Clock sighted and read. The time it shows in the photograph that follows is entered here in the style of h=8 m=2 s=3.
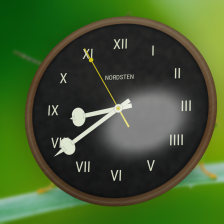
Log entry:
h=8 m=38 s=55
